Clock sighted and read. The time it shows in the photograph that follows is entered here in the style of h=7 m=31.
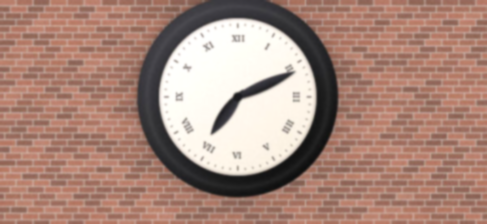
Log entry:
h=7 m=11
